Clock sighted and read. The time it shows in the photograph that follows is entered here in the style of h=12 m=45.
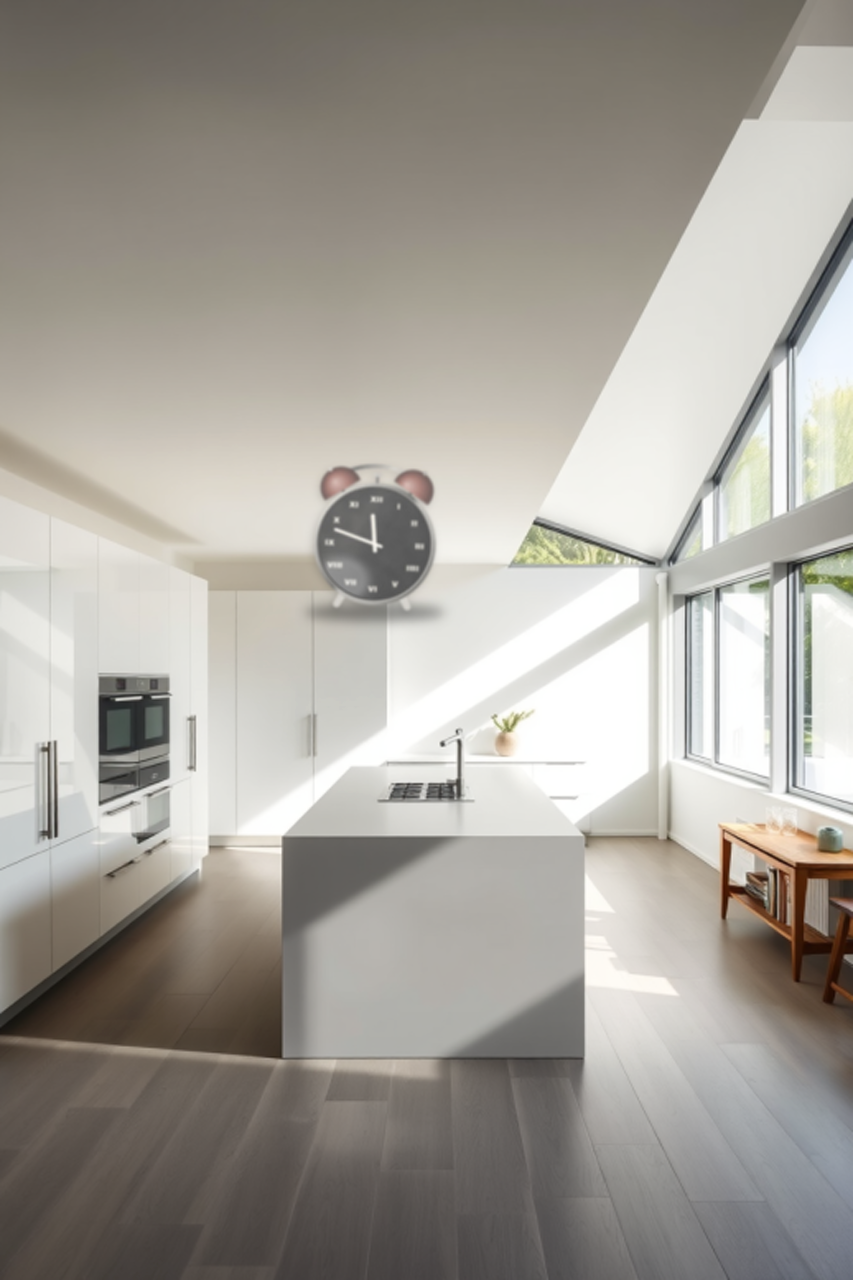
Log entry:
h=11 m=48
